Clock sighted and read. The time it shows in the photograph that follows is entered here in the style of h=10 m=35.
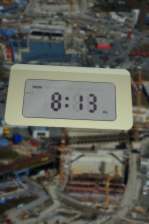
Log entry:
h=8 m=13
